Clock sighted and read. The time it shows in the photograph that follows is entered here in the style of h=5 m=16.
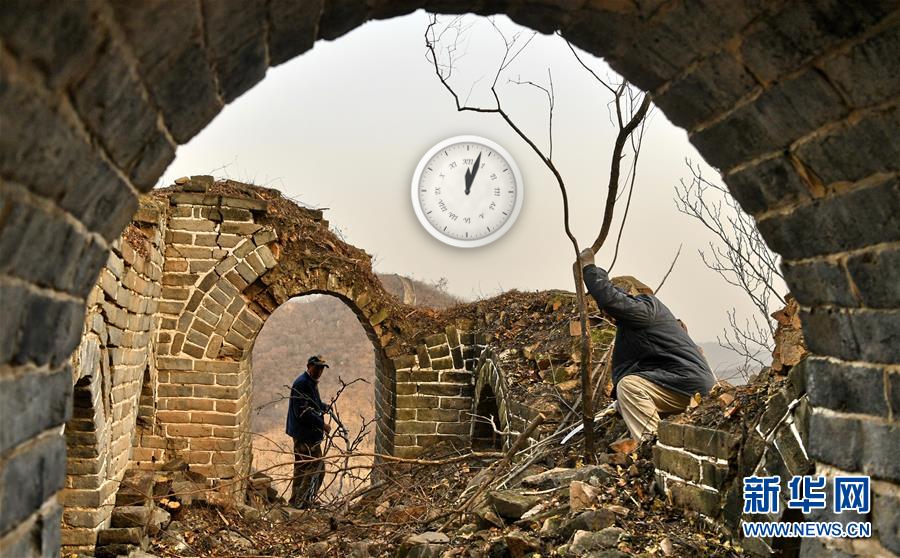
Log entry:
h=12 m=3
